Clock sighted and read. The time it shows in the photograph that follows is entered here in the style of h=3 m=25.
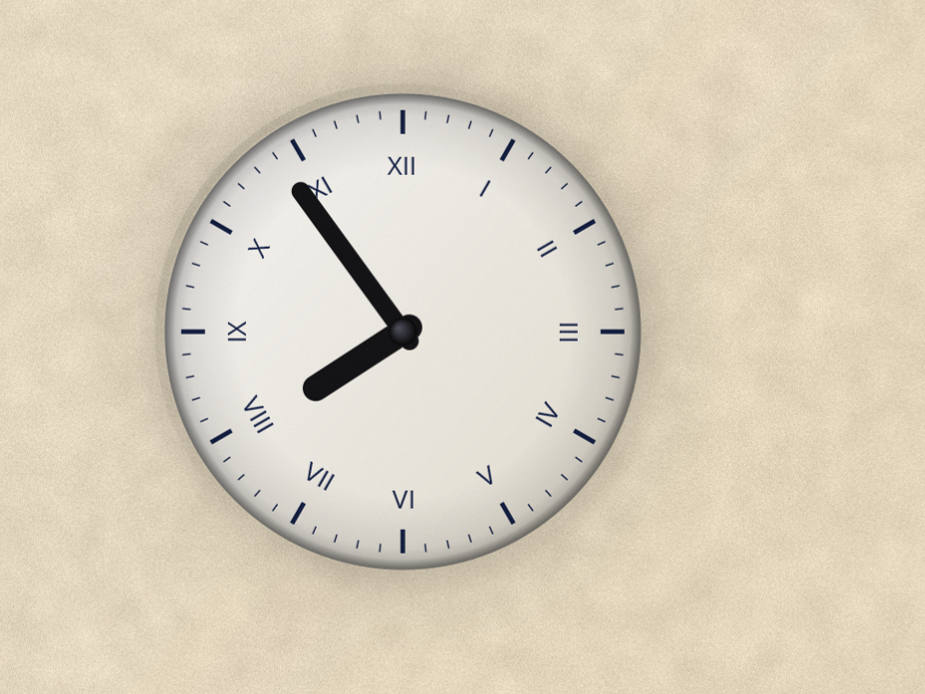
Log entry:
h=7 m=54
